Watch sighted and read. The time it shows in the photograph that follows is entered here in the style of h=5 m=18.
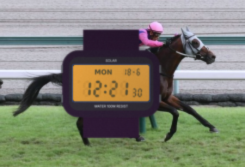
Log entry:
h=12 m=21
